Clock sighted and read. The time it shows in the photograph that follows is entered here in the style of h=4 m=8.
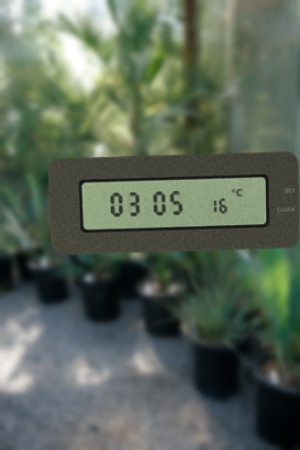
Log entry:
h=3 m=5
